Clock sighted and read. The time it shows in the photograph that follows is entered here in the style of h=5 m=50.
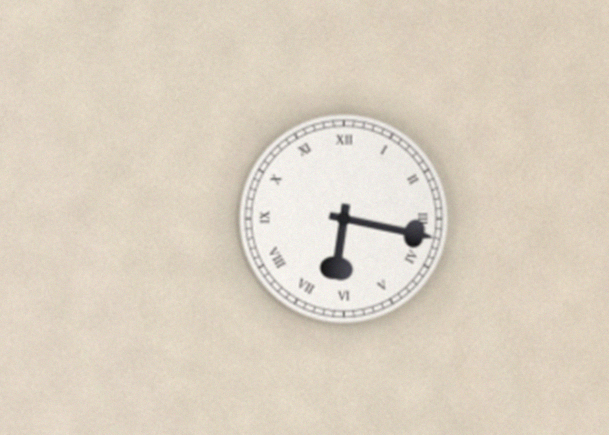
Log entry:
h=6 m=17
